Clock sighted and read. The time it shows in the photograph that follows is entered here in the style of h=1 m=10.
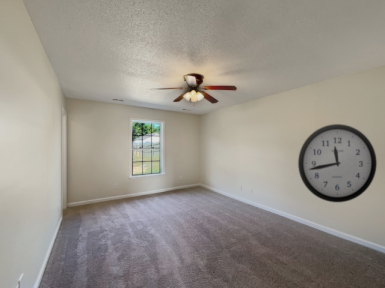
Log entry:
h=11 m=43
